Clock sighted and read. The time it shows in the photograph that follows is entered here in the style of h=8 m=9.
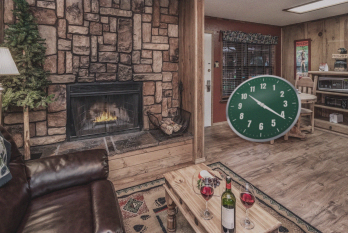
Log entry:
h=10 m=21
